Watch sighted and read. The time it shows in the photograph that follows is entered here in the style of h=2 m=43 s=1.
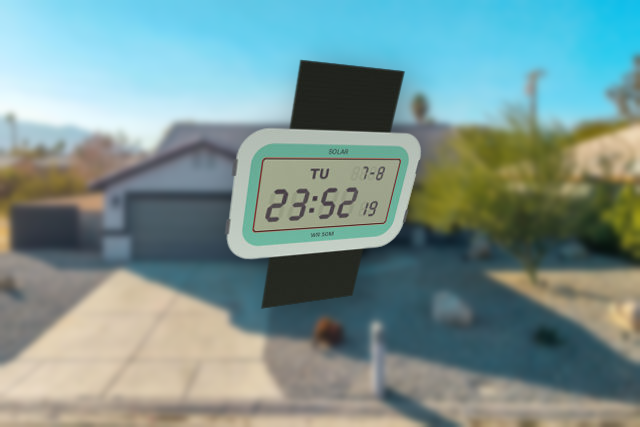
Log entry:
h=23 m=52 s=19
